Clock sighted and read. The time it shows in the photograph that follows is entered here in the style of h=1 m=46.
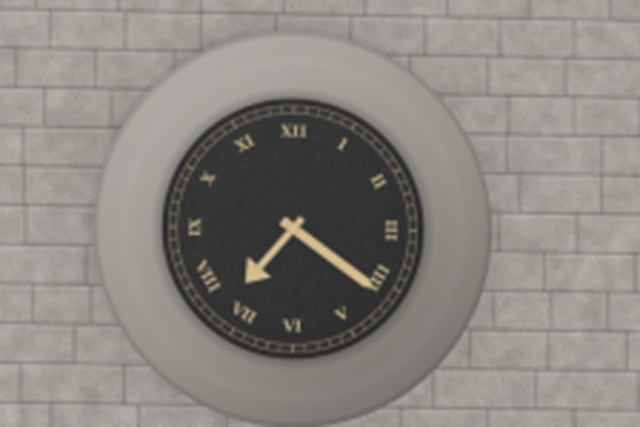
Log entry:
h=7 m=21
